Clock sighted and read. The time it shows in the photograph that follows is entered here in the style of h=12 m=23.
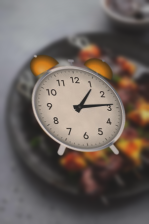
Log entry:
h=1 m=14
